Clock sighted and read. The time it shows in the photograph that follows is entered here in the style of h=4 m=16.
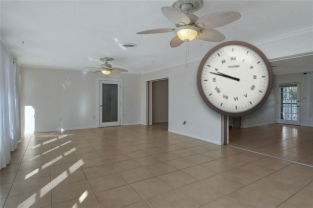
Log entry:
h=9 m=48
